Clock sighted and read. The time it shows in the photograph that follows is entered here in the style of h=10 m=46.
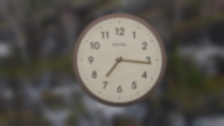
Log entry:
h=7 m=16
